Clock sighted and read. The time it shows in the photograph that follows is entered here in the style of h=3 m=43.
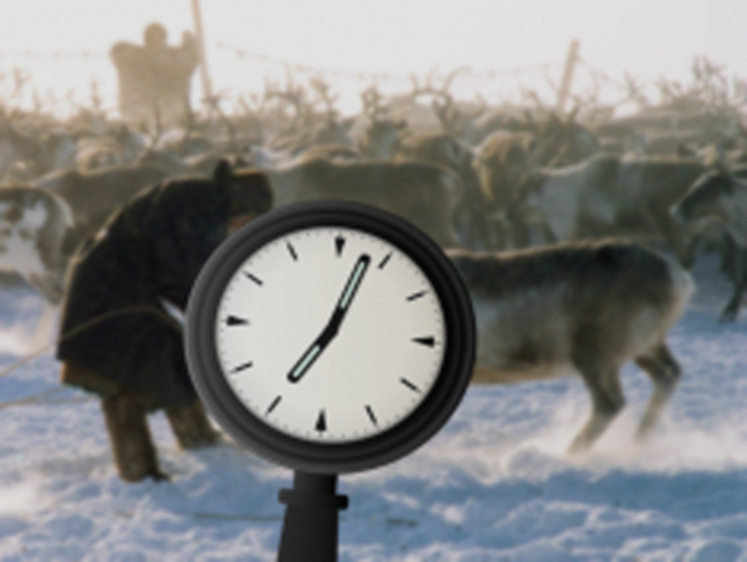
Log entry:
h=7 m=3
